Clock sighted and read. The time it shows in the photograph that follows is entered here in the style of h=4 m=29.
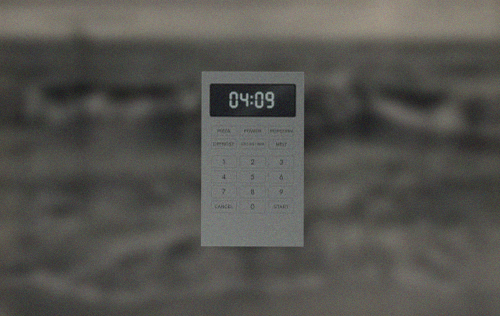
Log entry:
h=4 m=9
